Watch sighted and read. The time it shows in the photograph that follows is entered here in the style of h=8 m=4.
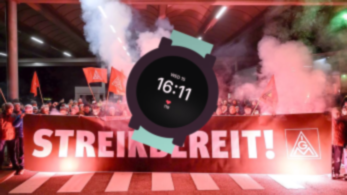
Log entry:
h=16 m=11
